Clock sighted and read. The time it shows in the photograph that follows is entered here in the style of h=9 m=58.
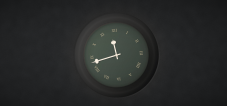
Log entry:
h=11 m=43
